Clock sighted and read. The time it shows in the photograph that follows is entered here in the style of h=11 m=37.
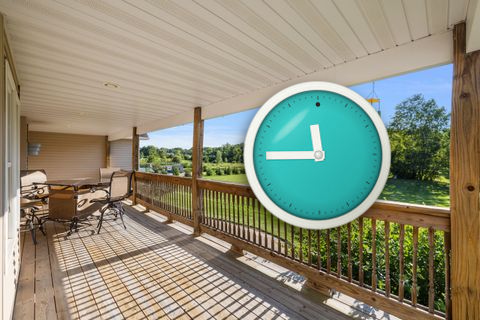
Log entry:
h=11 m=45
